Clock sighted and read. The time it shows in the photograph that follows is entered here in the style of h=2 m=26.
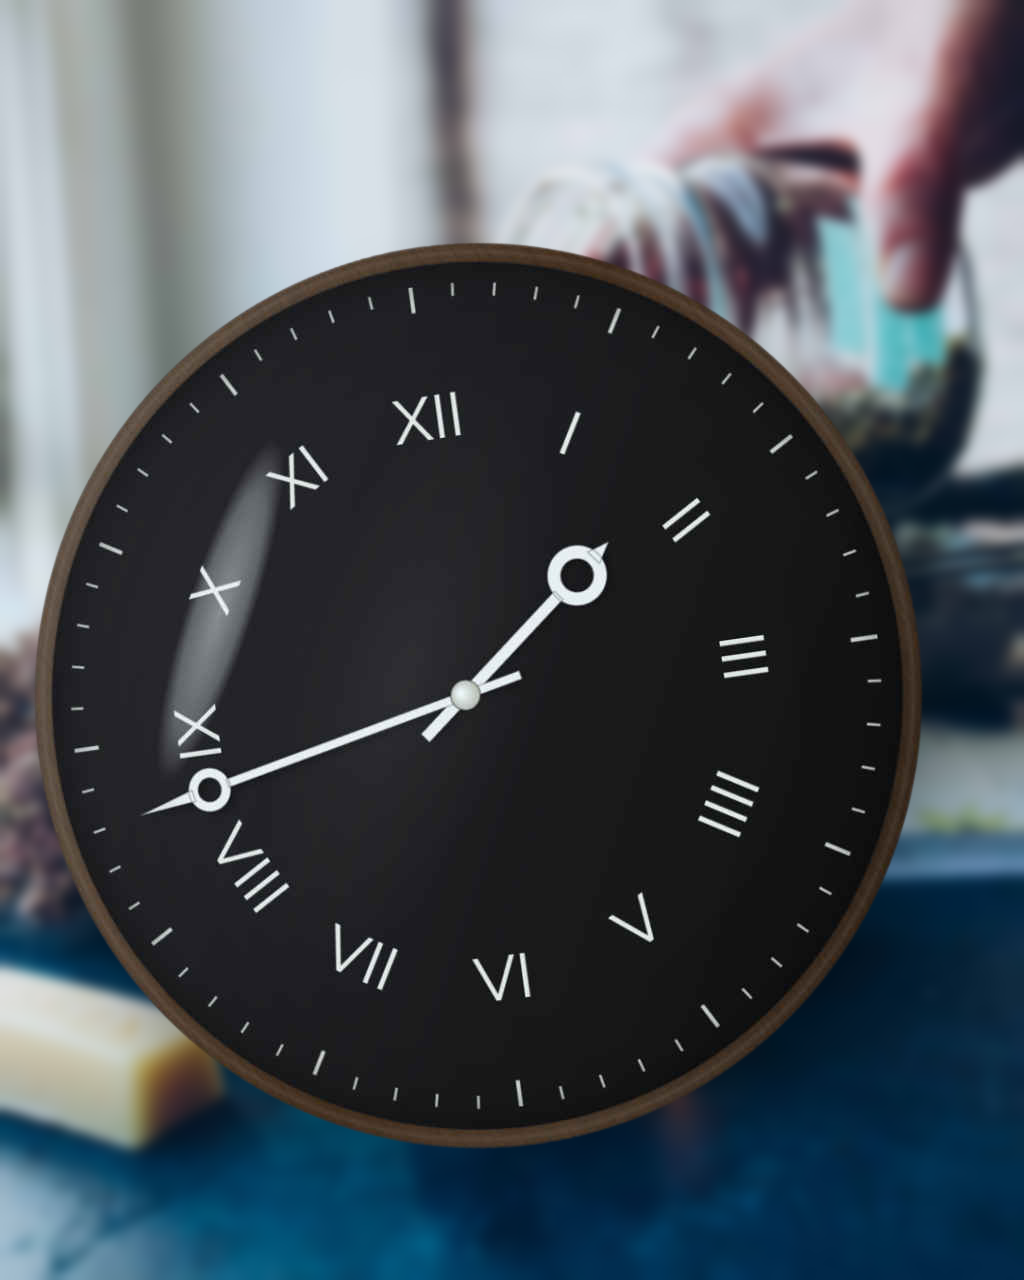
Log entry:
h=1 m=43
